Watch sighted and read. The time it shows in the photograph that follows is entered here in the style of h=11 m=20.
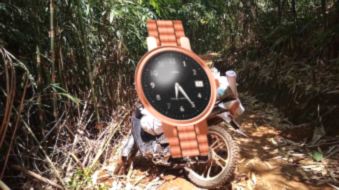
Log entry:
h=6 m=25
